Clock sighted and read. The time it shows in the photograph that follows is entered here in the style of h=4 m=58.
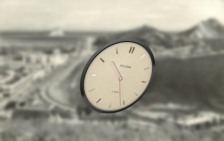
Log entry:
h=10 m=26
